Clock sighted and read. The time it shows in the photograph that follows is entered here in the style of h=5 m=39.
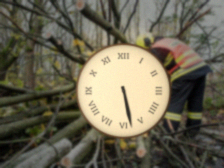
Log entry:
h=5 m=28
